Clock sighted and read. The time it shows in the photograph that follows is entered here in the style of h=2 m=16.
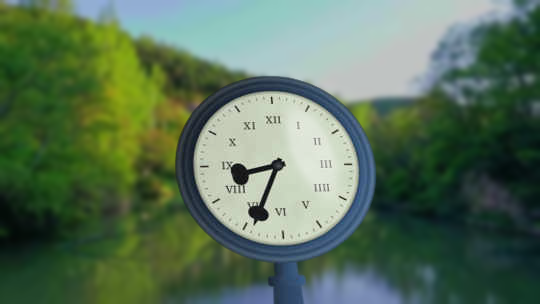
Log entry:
h=8 m=34
